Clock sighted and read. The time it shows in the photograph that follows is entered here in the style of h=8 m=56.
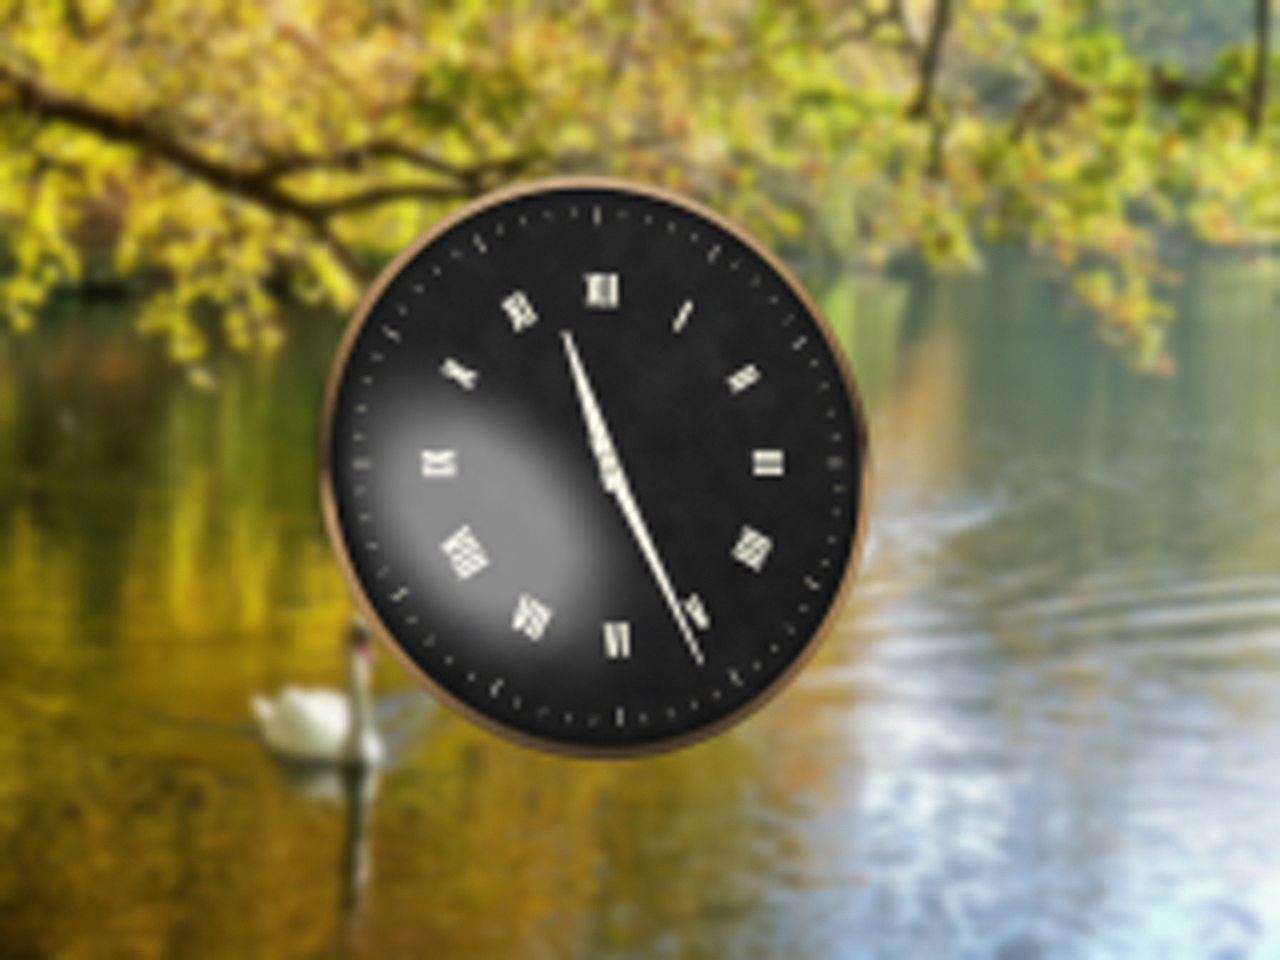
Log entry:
h=11 m=26
